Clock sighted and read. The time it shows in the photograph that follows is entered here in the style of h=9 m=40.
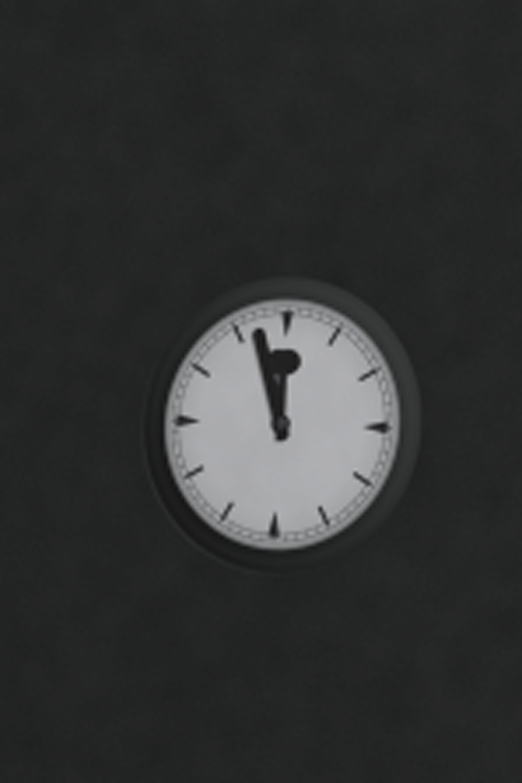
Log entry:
h=11 m=57
